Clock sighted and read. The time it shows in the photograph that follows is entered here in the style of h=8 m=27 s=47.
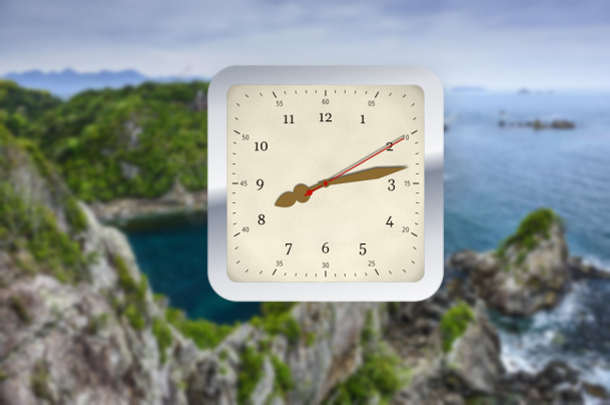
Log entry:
h=8 m=13 s=10
